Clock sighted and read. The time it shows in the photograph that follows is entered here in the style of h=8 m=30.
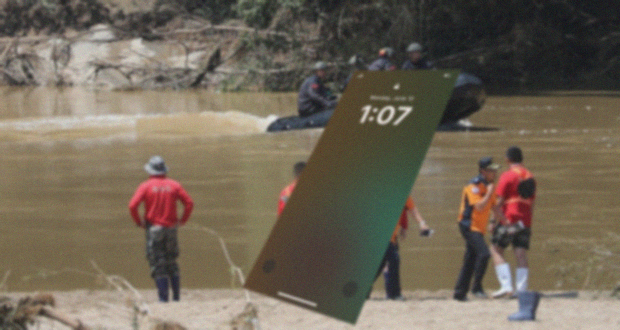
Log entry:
h=1 m=7
